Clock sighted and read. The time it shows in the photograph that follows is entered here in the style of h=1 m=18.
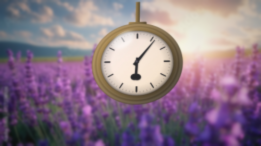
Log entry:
h=6 m=6
